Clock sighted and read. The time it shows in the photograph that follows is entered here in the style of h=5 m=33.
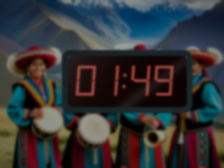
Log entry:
h=1 m=49
